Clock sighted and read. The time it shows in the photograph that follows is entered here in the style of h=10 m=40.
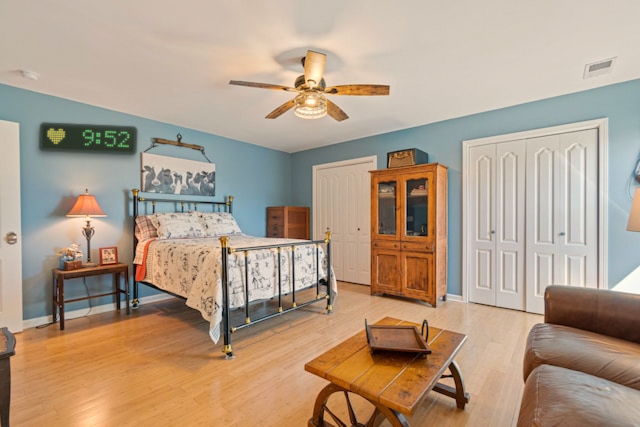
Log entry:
h=9 m=52
